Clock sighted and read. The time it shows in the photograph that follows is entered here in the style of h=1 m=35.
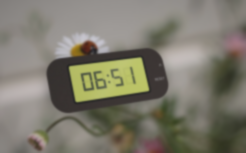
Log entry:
h=6 m=51
